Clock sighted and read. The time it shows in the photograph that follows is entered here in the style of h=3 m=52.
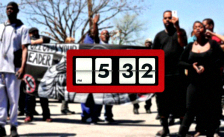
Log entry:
h=5 m=32
